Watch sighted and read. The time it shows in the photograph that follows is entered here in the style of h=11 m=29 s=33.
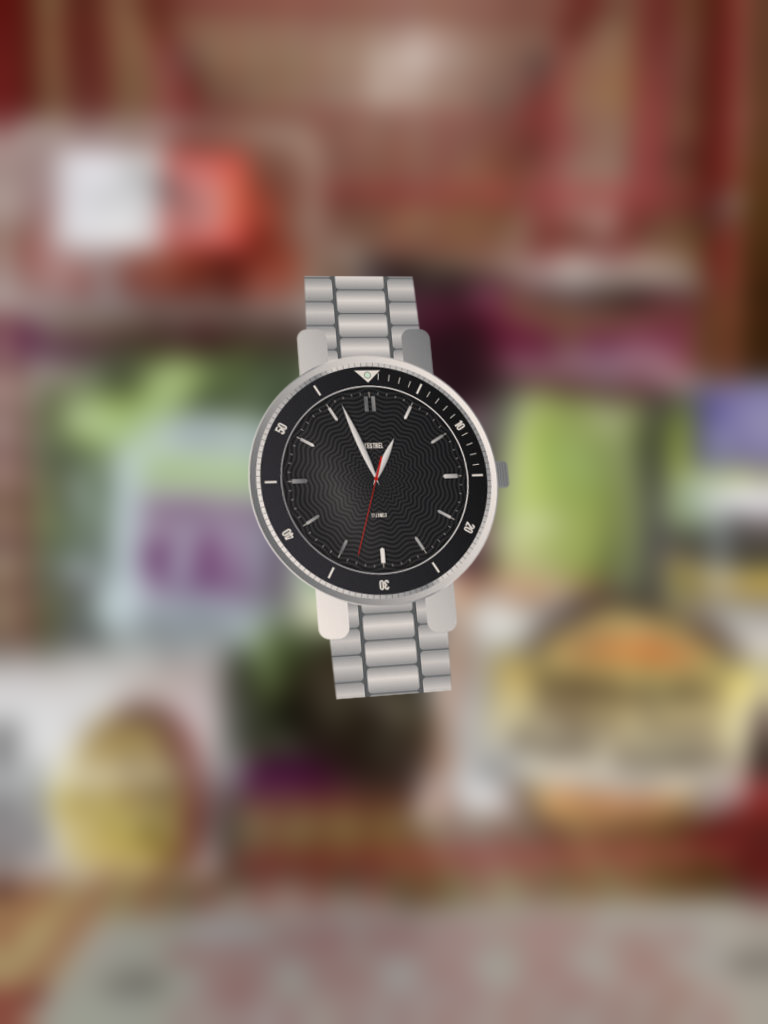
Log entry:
h=12 m=56 s=33
